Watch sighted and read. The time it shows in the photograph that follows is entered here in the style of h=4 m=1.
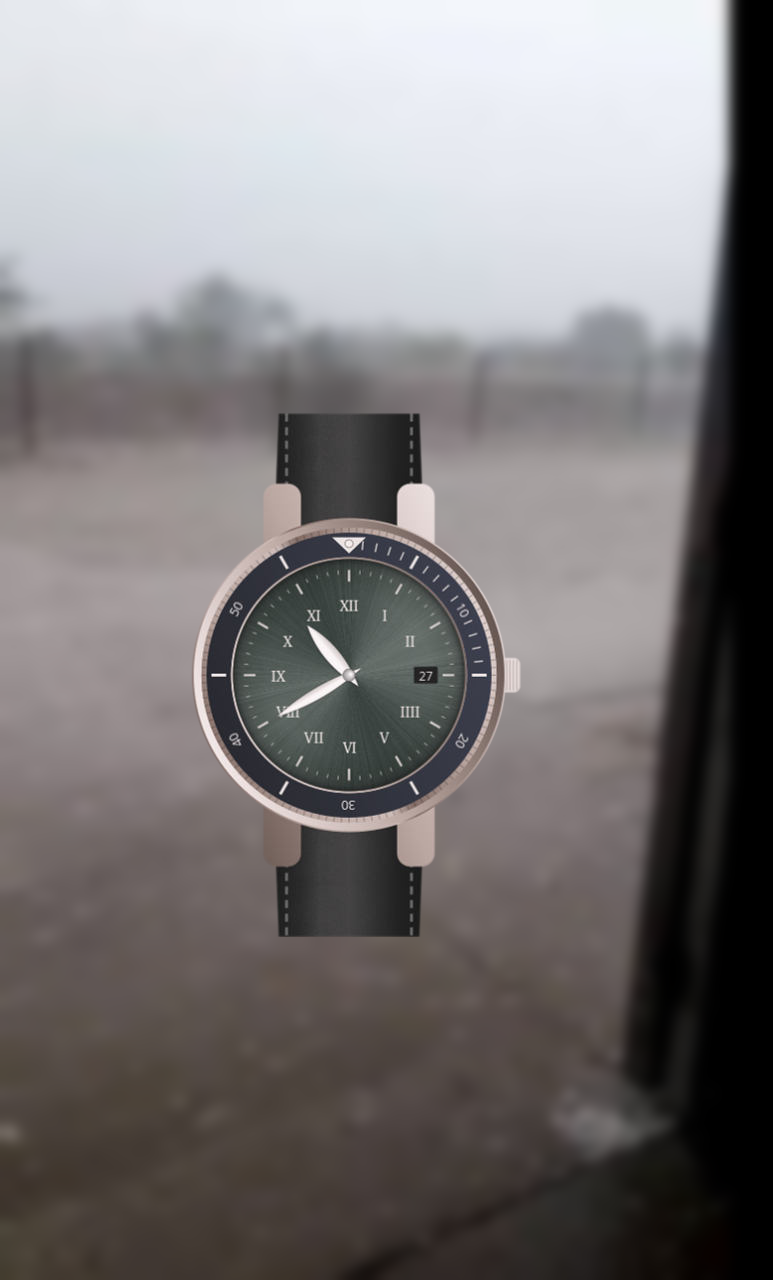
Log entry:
h=10 m=40
